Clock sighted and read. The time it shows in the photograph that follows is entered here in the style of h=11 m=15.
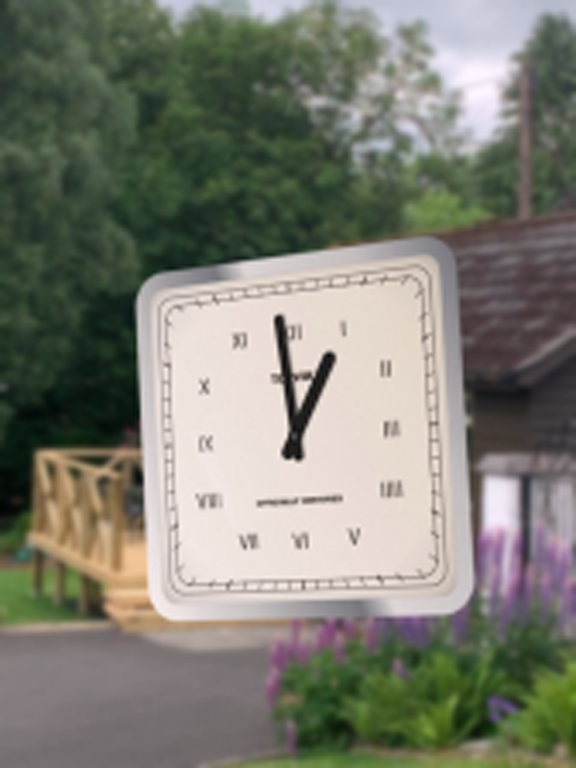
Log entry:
h=12 m=59
